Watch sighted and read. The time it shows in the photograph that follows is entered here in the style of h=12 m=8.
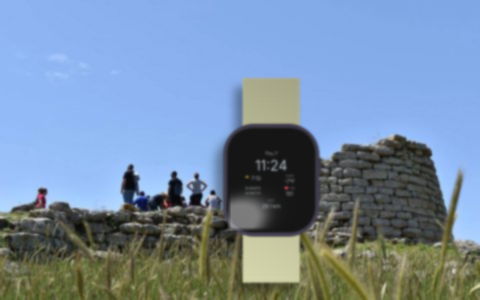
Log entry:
h=11 m=24
